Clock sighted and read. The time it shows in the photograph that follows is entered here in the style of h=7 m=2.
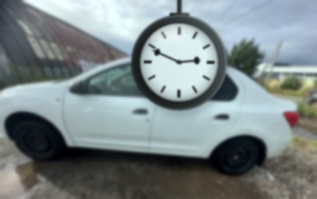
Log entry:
h=2 m=49
